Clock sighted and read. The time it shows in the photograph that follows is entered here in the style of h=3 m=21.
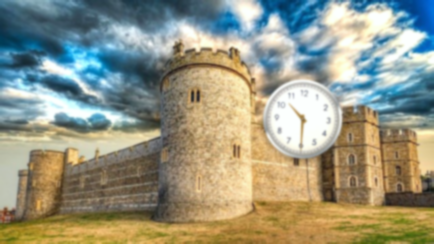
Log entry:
h=10 m=30
